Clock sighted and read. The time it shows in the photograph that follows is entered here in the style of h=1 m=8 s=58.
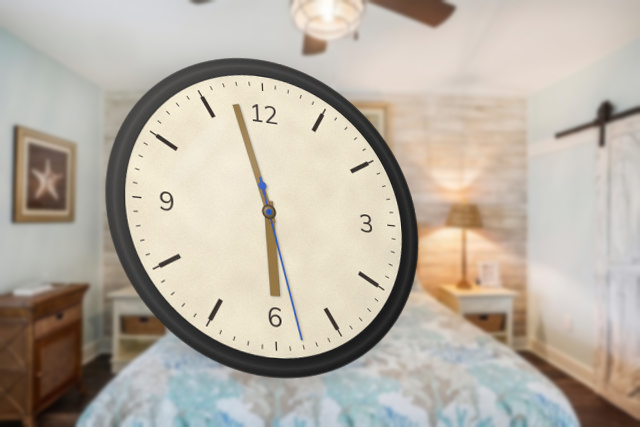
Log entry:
h=5 m=57 s=28
